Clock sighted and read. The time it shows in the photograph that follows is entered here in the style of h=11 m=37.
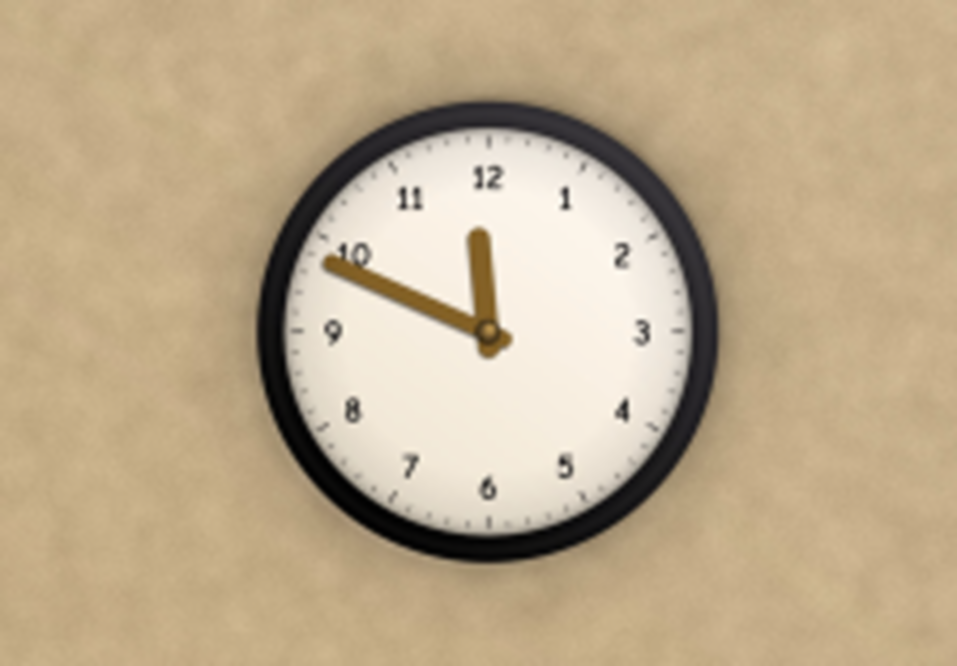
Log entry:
h=11 m=49
